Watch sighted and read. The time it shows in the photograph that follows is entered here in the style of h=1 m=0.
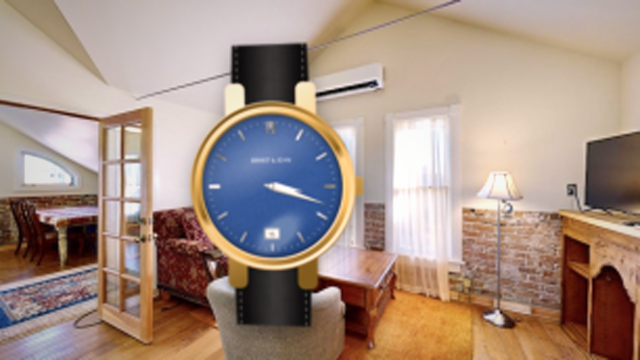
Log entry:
h=3 m=18
